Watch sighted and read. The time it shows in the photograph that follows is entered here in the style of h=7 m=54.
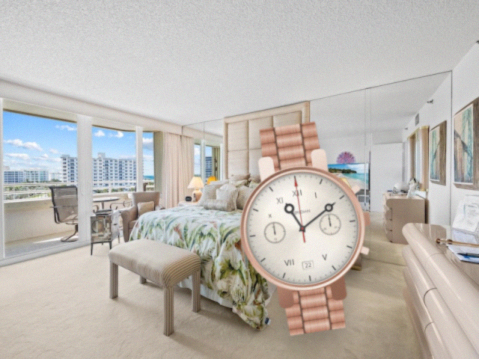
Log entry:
h=11 m=10
